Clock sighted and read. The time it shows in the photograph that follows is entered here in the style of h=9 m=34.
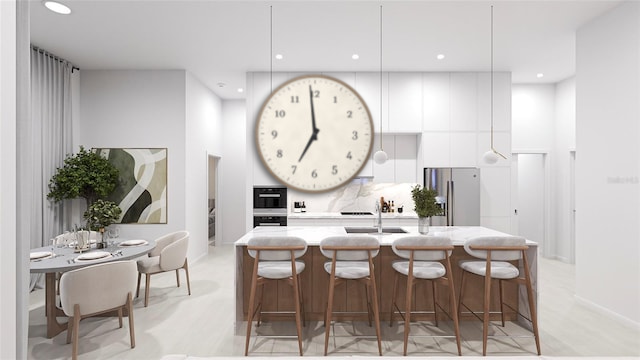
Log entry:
h=6 m=59
